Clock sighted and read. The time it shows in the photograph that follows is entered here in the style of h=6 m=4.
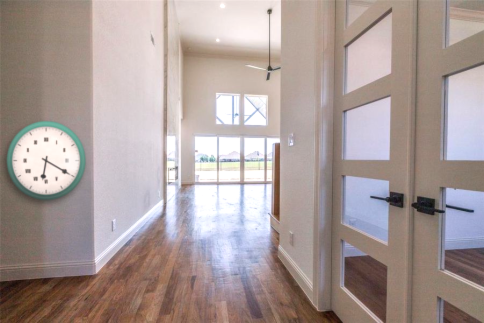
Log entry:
h=6 m=20
